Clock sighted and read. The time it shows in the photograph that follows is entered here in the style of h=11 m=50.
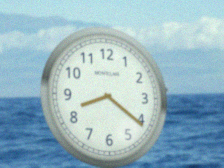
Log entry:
h=8 m=21
